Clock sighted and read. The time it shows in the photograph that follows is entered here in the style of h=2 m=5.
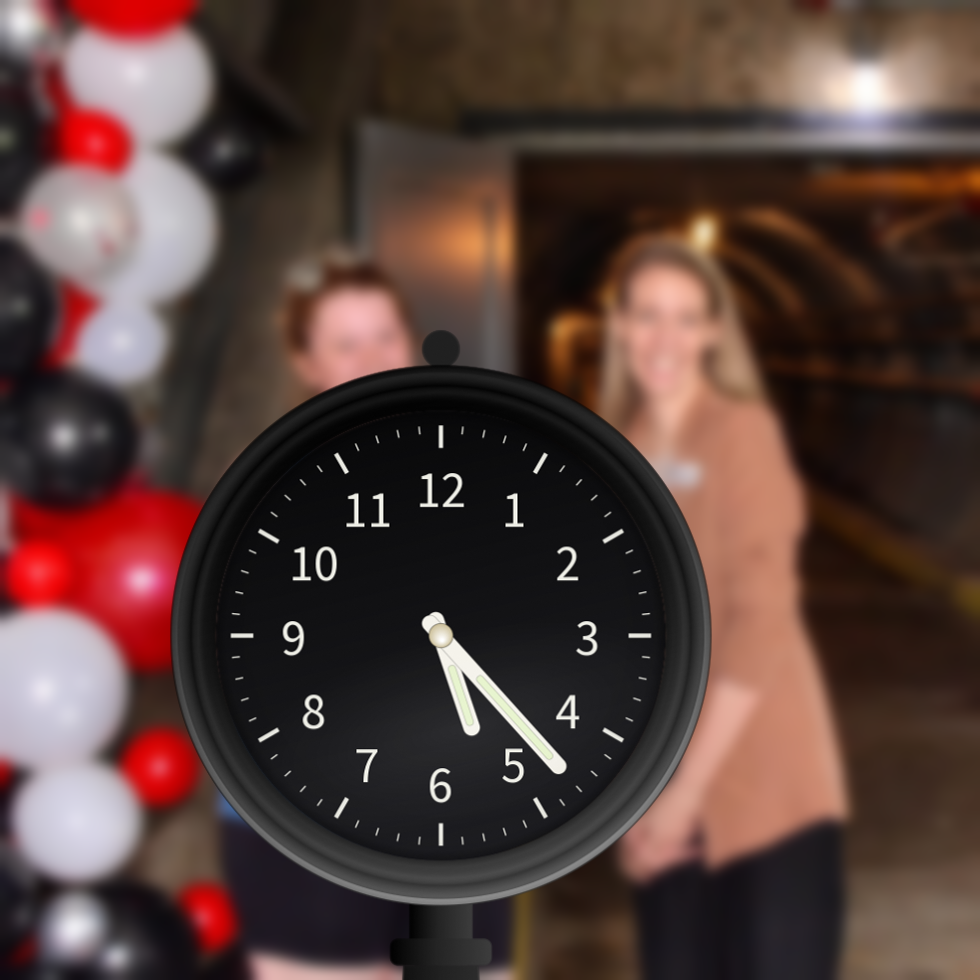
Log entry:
h=5 m=23
